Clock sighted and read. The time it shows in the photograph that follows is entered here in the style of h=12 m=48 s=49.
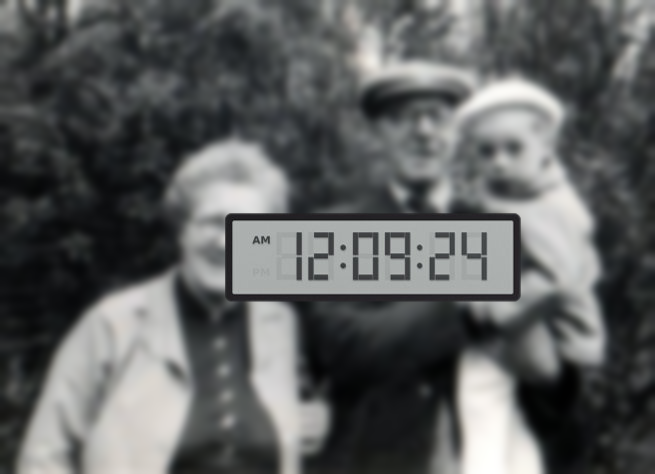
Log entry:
h=12 m=9 s=24
